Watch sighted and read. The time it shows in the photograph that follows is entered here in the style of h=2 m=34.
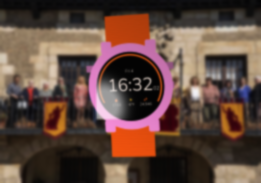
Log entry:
h=16 m=32
